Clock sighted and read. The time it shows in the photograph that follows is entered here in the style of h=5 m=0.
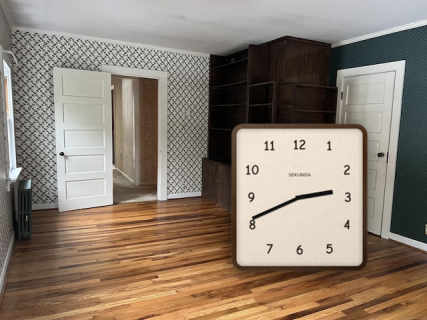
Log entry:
h=2 m=41
